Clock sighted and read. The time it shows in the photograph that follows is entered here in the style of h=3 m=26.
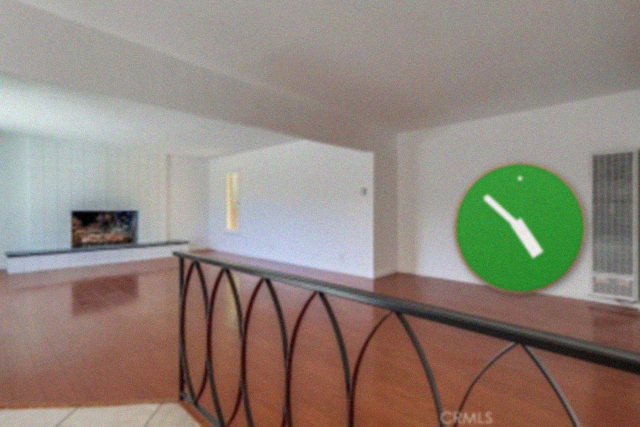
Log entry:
h=4 m=52
